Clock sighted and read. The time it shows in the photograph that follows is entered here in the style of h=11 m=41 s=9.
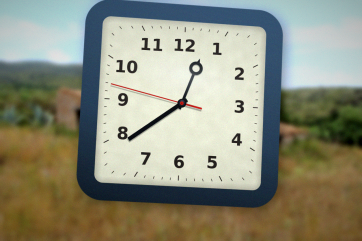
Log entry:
h=12 m=38 s=47
